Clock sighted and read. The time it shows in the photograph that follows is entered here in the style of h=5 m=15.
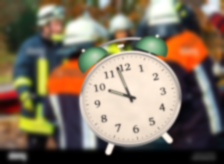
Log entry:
h=9 m=58
